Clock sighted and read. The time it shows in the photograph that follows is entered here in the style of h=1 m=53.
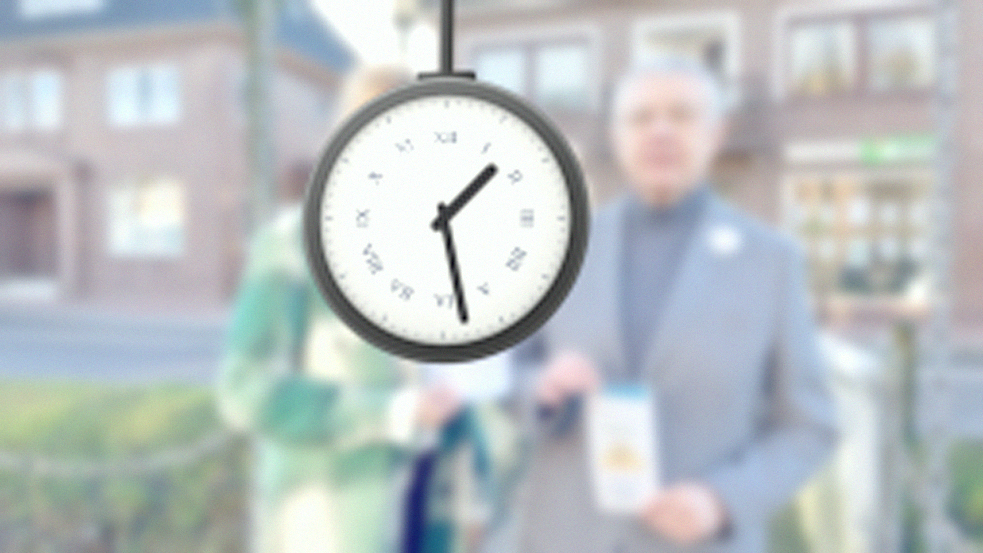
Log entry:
h=1 m=28
